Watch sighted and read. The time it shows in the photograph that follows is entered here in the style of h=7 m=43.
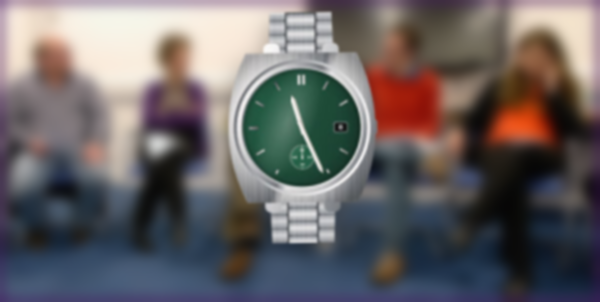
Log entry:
h=11 m=26
